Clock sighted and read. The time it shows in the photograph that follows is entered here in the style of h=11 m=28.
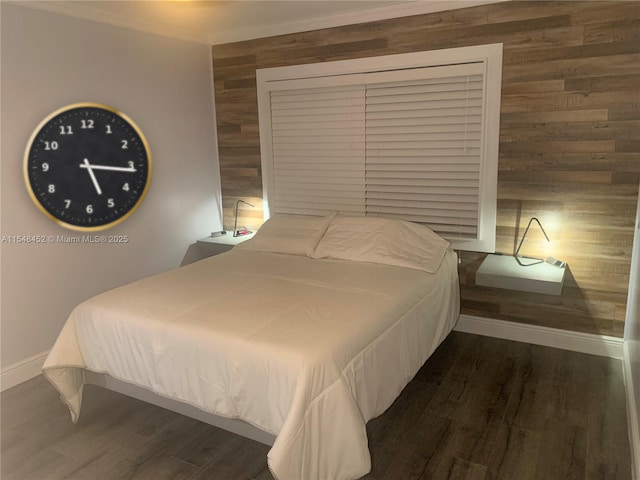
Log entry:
h=5 m=16
